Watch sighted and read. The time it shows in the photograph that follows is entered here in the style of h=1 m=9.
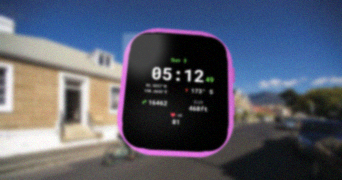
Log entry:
h=5 m=12
